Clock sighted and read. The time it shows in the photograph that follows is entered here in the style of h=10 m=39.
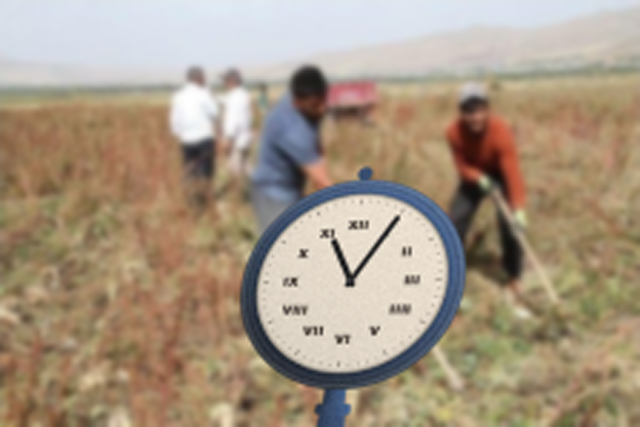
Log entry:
h=11 m=5
